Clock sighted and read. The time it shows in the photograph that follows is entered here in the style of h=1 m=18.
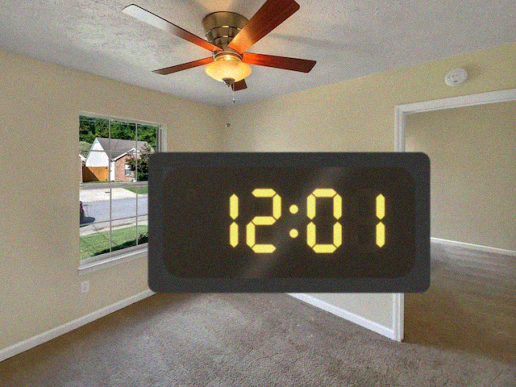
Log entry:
h=12 m=1
